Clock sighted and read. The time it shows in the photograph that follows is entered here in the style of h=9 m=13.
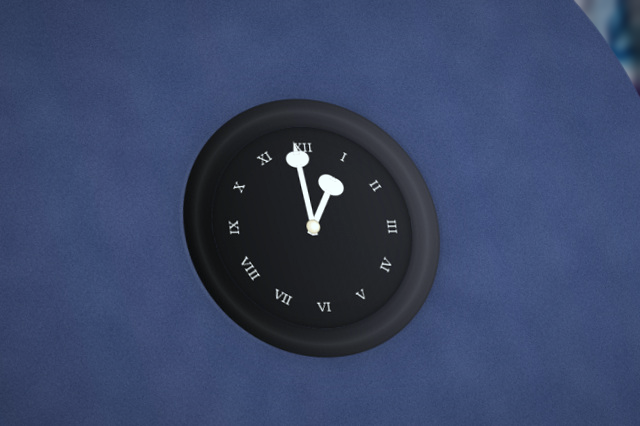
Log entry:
h=12 m=59
